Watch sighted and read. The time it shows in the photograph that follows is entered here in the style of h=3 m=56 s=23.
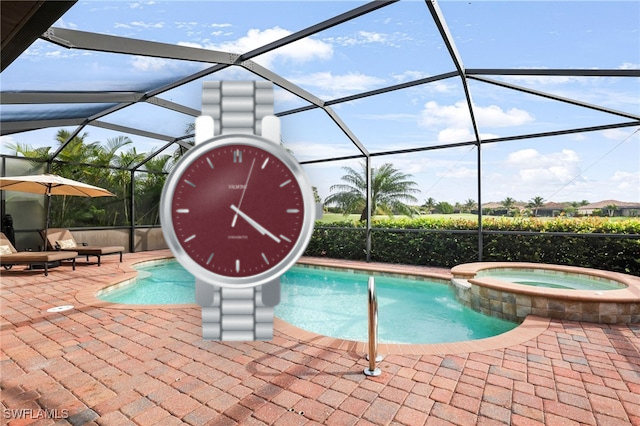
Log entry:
h=4 m=21 s=3
